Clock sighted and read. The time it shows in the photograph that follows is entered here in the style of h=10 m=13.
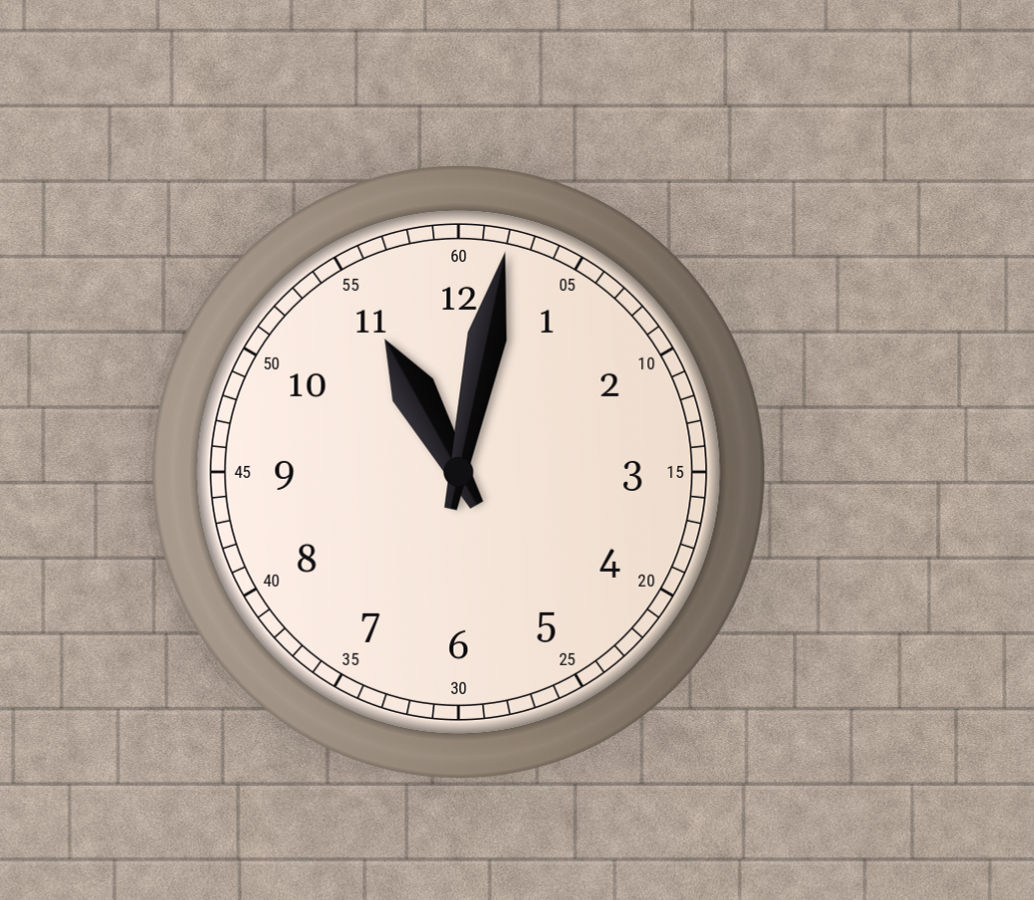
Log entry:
h=11 m=2
